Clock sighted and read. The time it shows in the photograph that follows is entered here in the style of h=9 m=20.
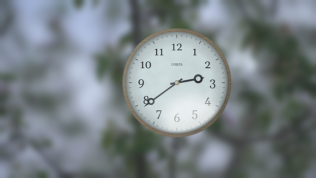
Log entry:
h=2 m=39
